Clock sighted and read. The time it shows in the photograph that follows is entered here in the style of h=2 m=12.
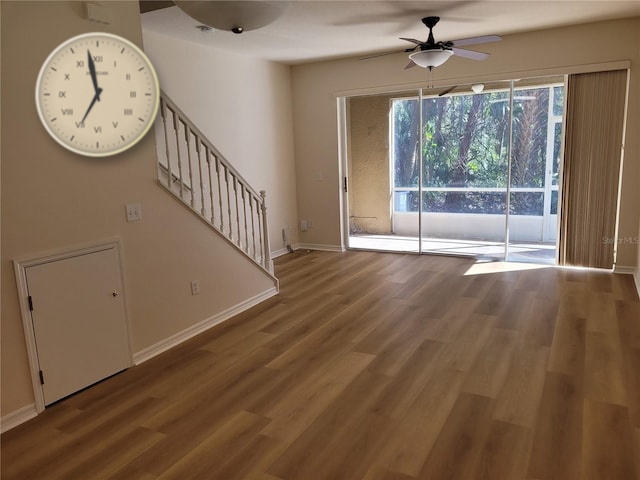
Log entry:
h=6 m=58
